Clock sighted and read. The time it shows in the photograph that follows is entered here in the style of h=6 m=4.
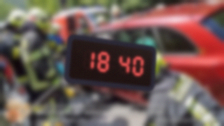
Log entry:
h=18 m=40
